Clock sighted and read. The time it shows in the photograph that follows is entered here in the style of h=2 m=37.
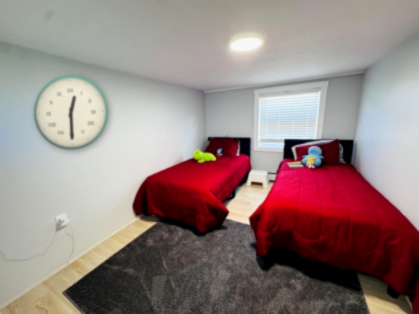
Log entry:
h=12 m=30
